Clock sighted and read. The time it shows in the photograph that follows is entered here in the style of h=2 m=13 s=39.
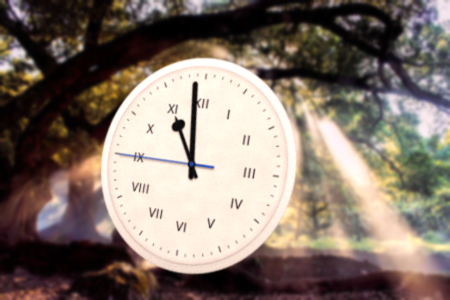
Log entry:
h=10 m=58 s=45
